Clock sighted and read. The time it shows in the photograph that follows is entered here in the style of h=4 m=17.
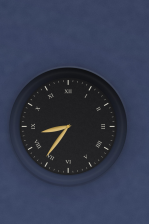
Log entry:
h=8 m=36
